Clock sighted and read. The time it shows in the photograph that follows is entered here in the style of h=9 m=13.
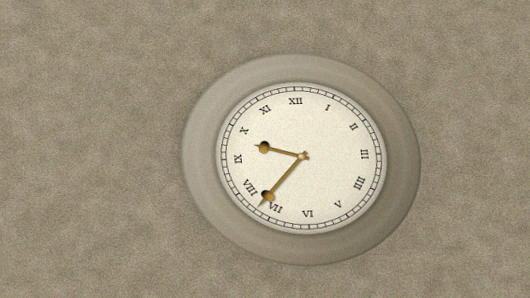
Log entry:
h=9 m=37
